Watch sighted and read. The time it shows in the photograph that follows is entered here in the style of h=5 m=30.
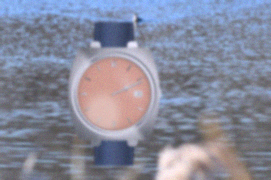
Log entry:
h=2 m=11
